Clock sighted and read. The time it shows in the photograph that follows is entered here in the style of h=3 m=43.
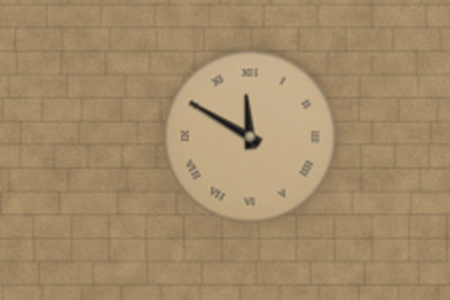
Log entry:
h=11 m=50
